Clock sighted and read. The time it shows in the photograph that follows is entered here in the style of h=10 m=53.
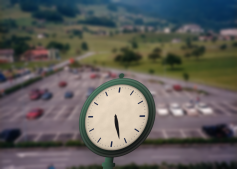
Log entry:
h=5 m=27
